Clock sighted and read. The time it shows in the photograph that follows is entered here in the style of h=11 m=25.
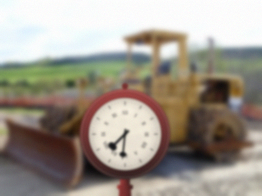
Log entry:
h=7 m=31
